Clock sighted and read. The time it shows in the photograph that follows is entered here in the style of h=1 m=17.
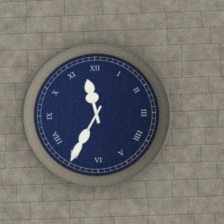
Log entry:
h=11 m=35
